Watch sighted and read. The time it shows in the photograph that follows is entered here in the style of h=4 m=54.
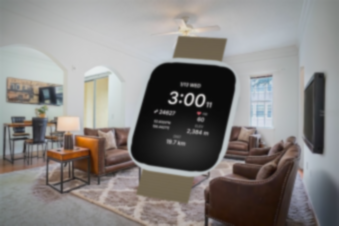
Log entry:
h=3 m=0
